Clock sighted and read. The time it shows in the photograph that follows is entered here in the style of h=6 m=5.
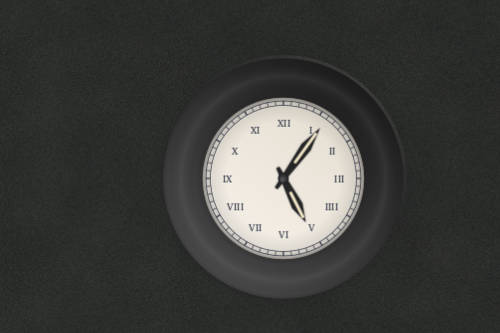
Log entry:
h=5 m=6
